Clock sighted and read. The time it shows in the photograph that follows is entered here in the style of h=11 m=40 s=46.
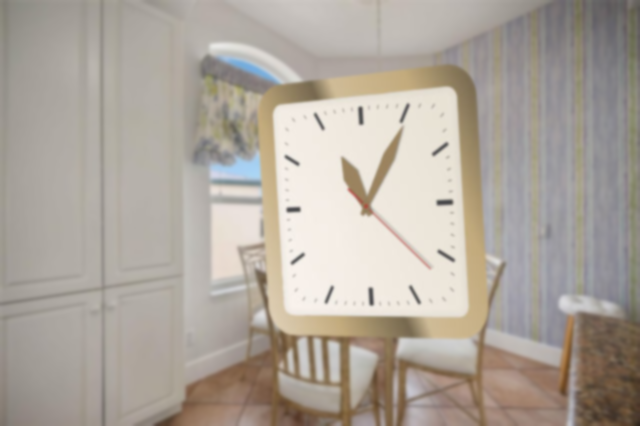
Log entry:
h=11 m=5 s=22
